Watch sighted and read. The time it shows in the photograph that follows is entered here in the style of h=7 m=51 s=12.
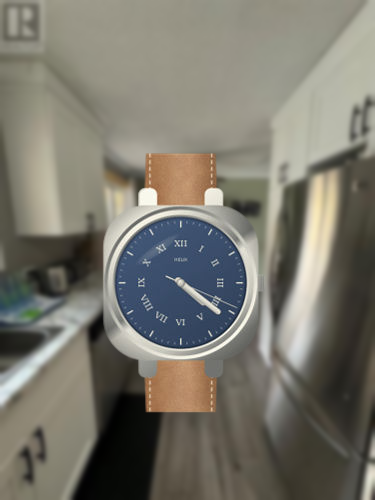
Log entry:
h=4 m=21 s=19
